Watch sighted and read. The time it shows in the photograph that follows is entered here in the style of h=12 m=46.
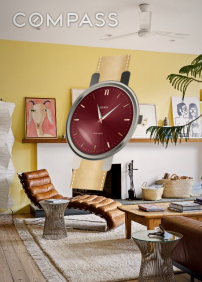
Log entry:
h=11 m=8
